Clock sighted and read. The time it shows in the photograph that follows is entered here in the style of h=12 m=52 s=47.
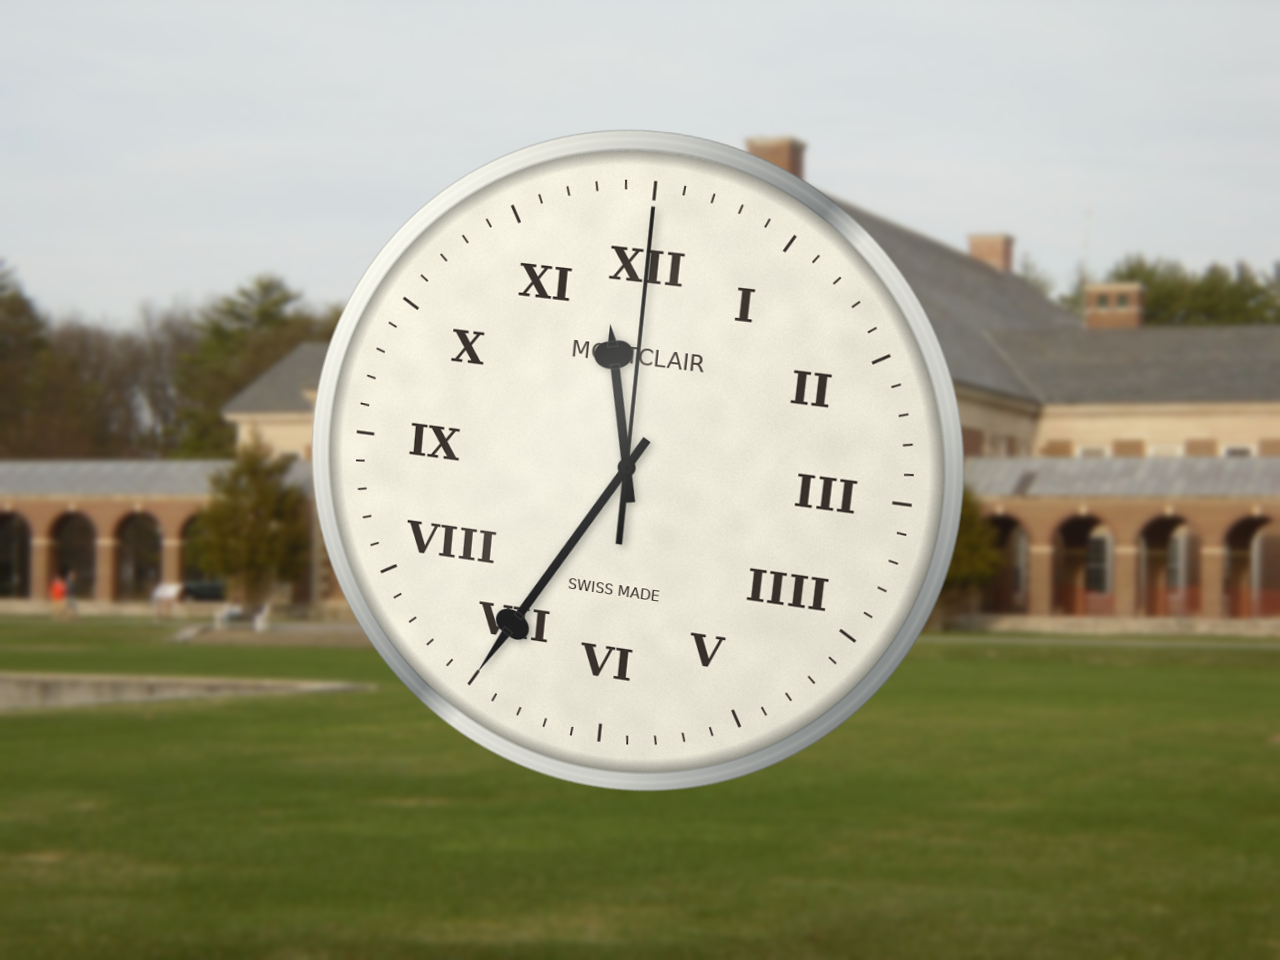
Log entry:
h=11 m=35 s=0
